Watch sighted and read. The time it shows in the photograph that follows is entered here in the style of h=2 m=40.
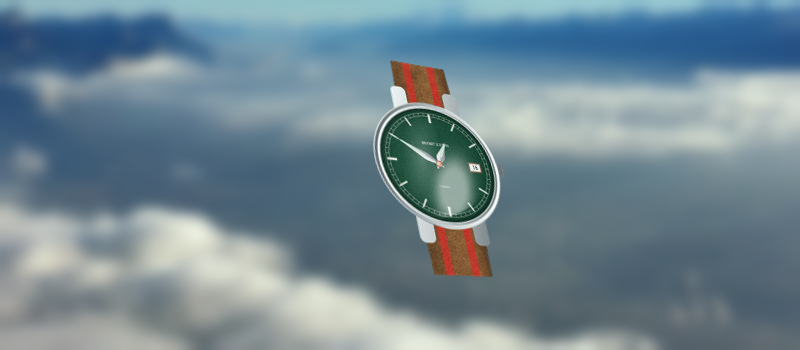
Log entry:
h=12 m=50
